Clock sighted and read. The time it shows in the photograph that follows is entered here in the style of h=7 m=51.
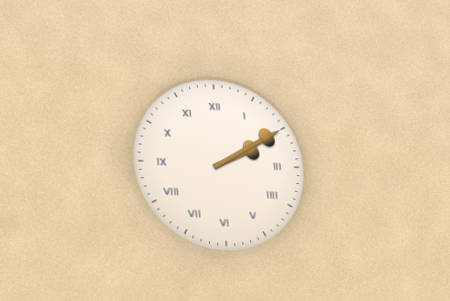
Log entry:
h=2 m=10
